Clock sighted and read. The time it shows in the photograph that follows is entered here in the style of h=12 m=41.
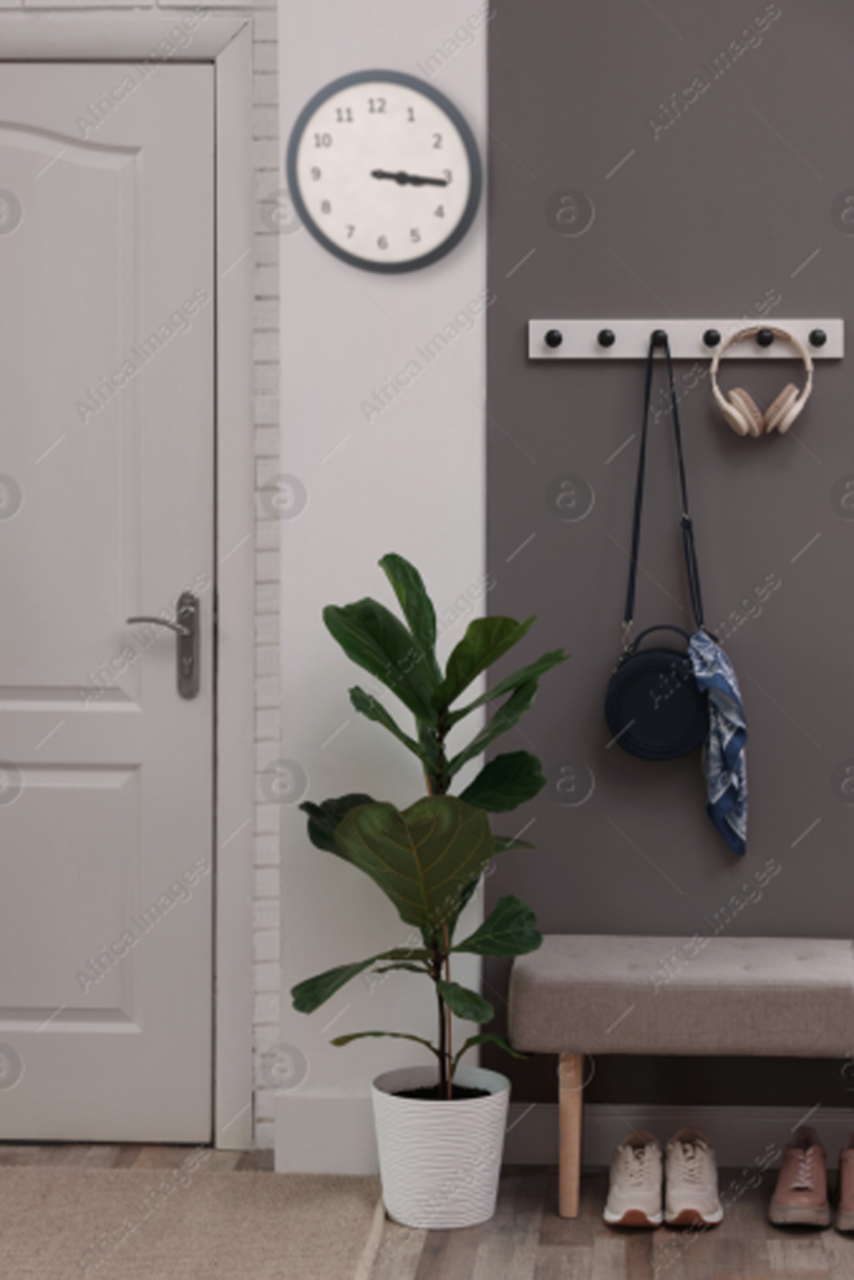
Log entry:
h=3 m=16
